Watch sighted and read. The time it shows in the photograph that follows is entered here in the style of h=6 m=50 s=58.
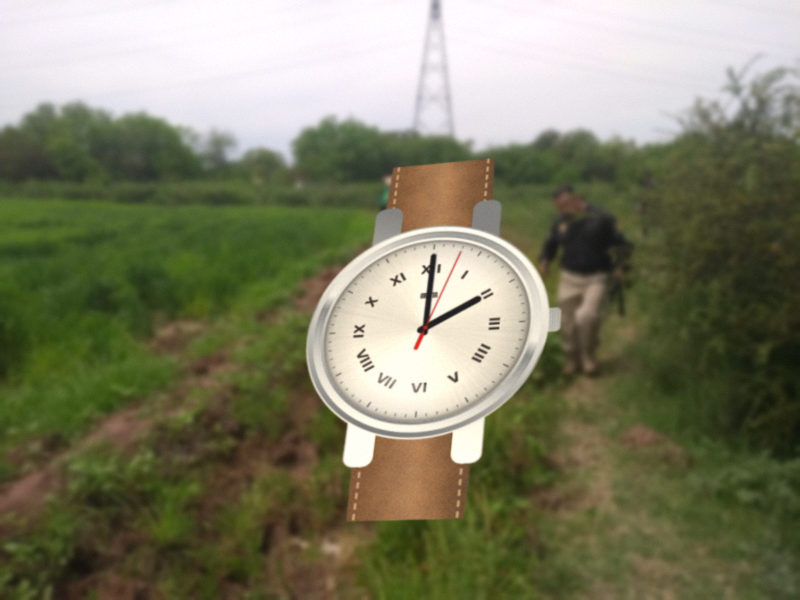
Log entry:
h=2 m=0 s=3
